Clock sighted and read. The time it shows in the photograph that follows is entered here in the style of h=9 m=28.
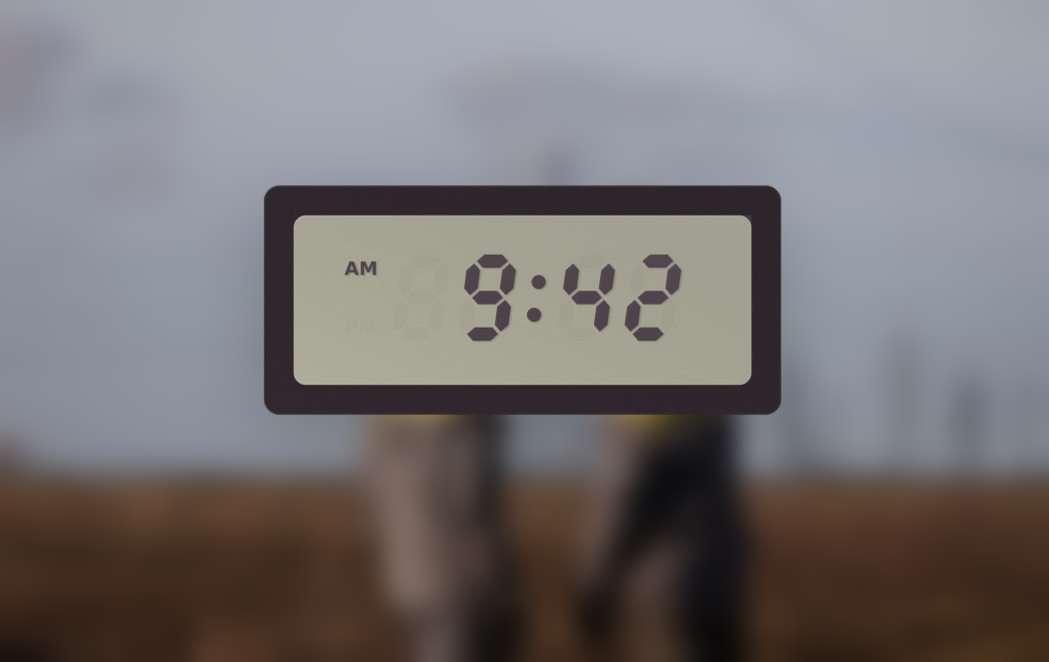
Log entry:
h=9 m=42
